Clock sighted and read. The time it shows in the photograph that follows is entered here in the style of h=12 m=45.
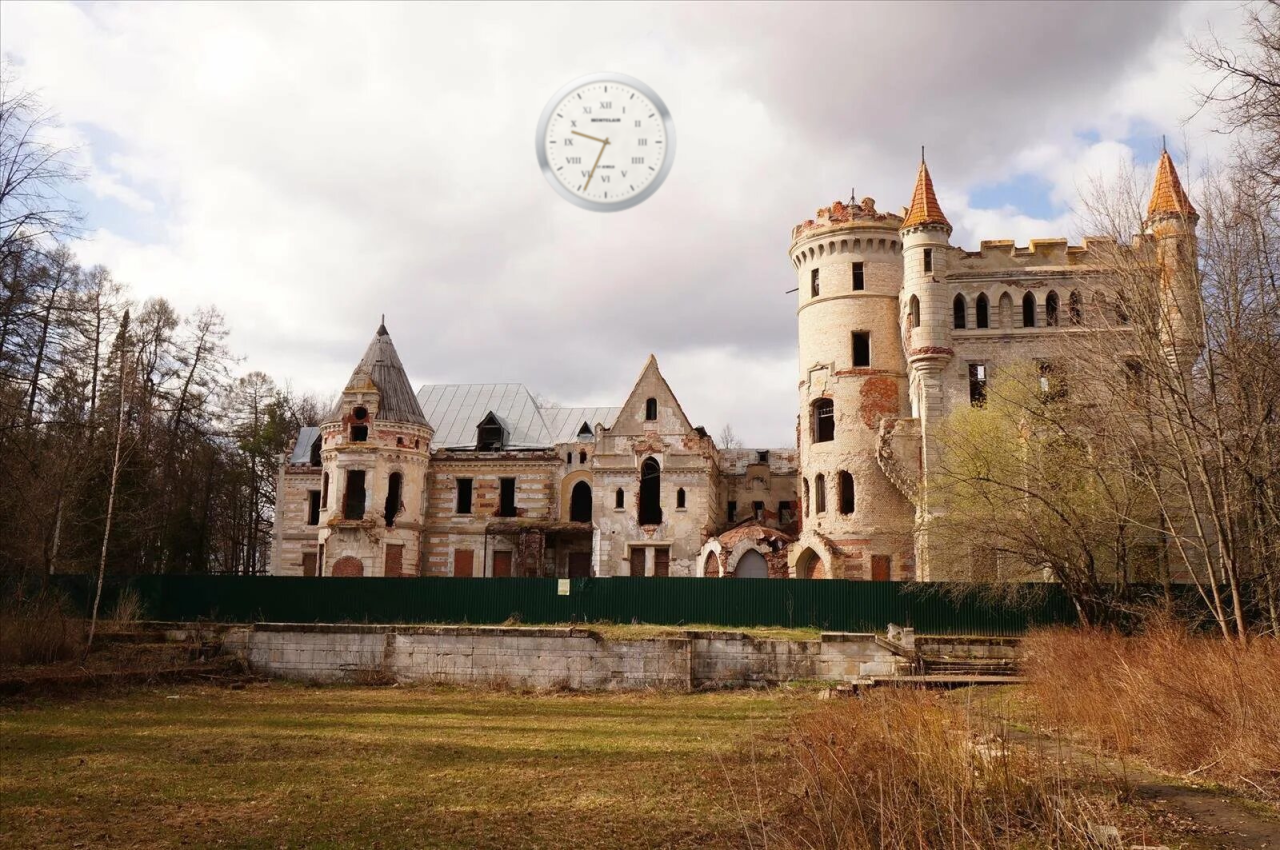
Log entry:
h=9 m=34
